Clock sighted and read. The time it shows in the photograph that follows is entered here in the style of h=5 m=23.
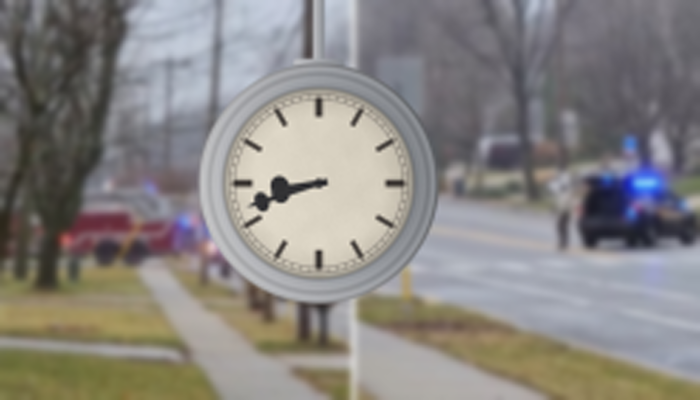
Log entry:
h=8 m=42
